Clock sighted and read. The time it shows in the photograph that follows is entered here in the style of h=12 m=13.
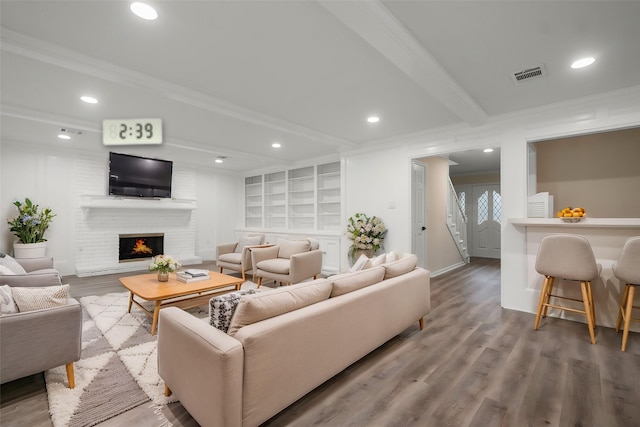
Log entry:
h=2 m=39
